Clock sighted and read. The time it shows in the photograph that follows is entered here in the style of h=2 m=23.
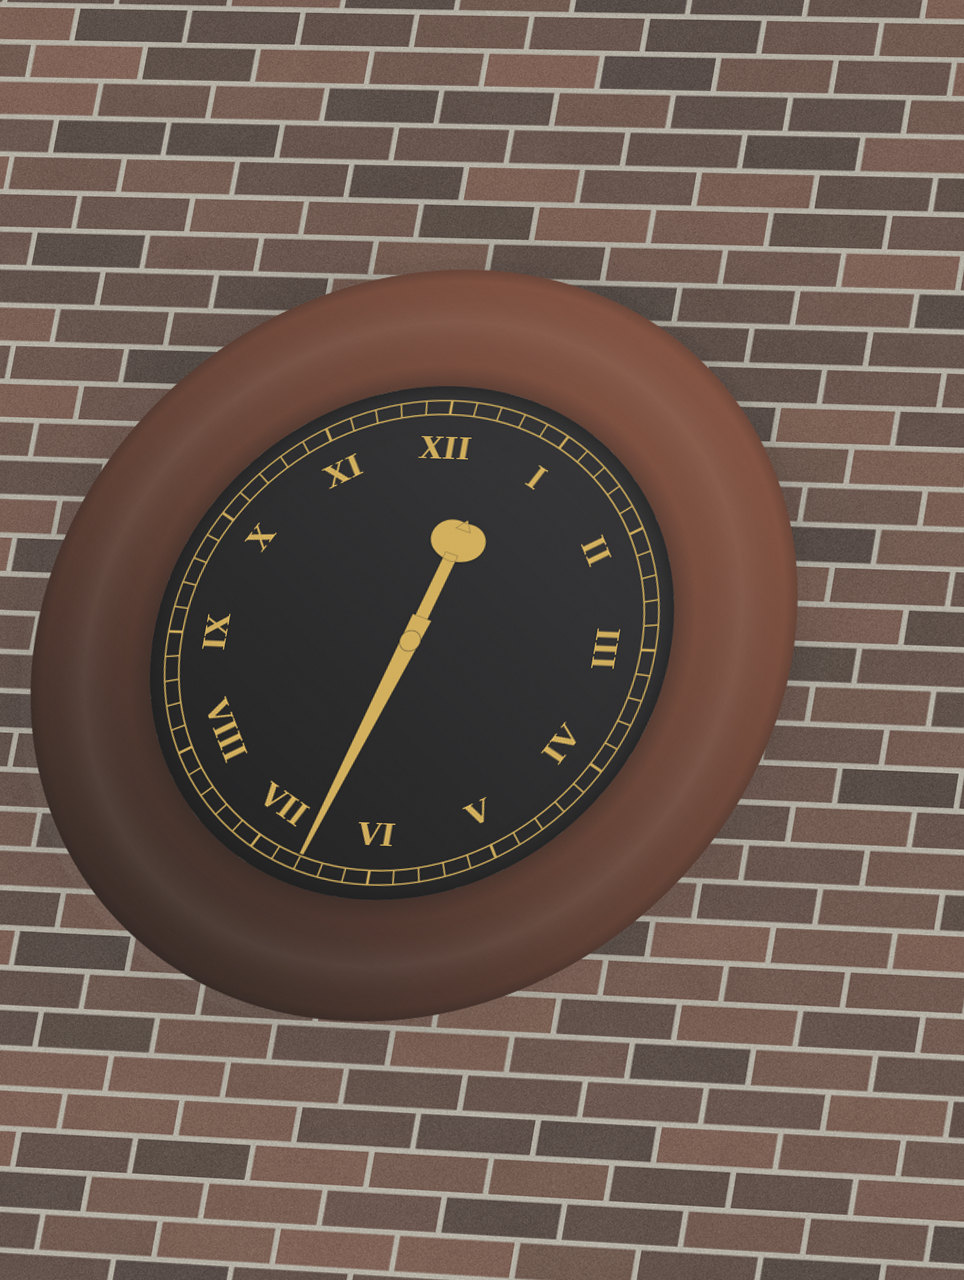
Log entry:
h=12 m=33
